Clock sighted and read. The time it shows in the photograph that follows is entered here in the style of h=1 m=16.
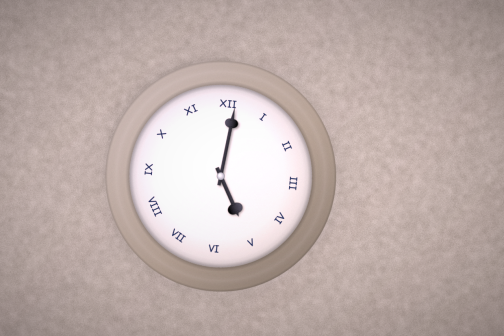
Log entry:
h=5 m=1
